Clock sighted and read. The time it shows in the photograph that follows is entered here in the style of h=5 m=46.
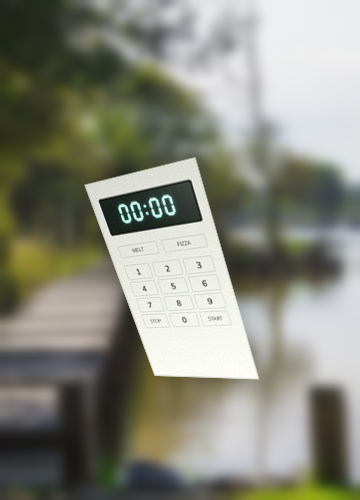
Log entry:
h=0 m=0
